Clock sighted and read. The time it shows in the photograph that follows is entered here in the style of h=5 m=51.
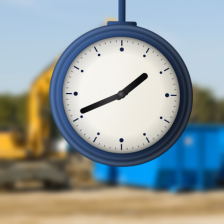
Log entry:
h=1 m=41
